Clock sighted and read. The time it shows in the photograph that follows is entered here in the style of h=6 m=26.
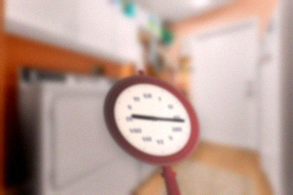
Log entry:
h=9 m=16
